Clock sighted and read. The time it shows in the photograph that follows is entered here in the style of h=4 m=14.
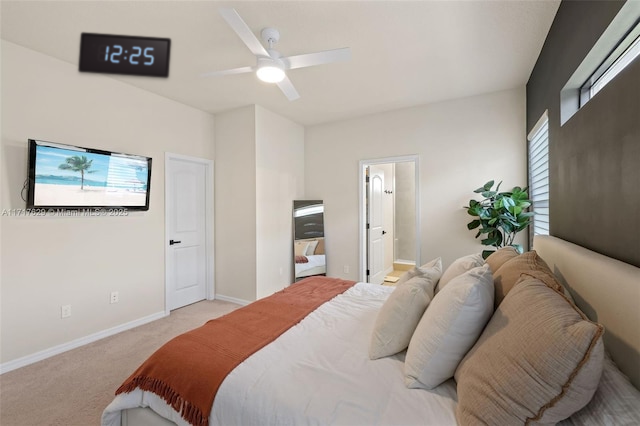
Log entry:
h=12 m=25
